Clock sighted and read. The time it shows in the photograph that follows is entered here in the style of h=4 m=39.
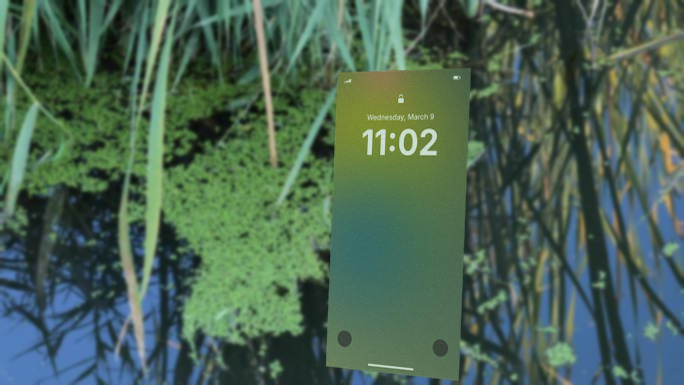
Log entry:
h=11 m=2
